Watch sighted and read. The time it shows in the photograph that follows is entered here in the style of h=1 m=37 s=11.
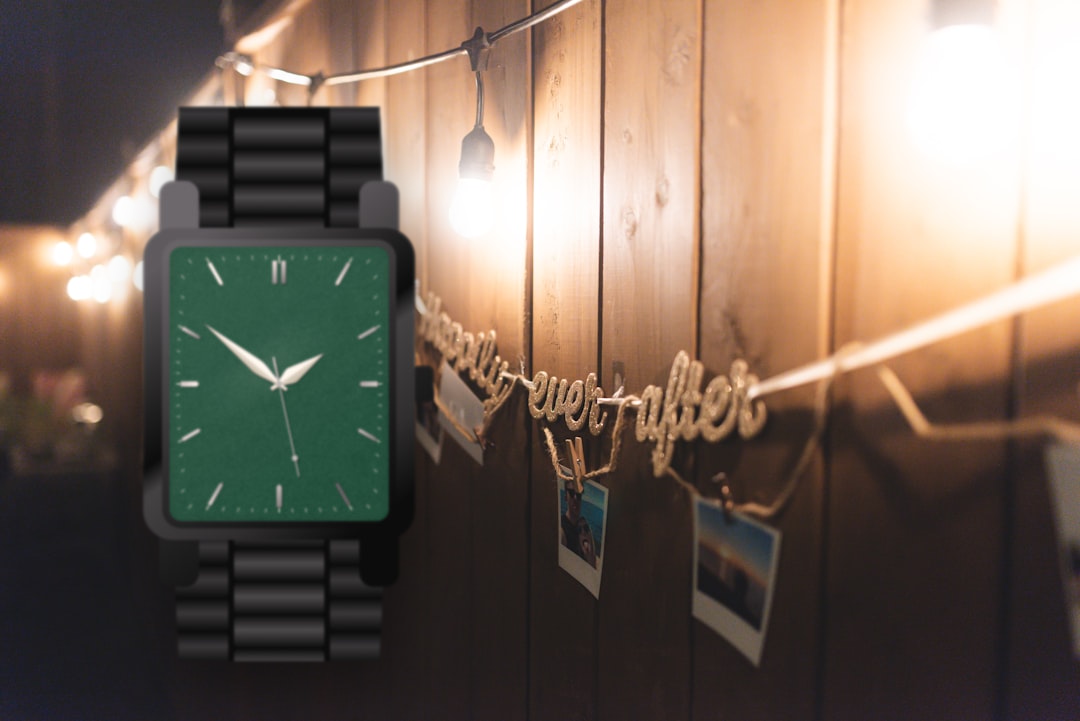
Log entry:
h=1 m=51 s=28
